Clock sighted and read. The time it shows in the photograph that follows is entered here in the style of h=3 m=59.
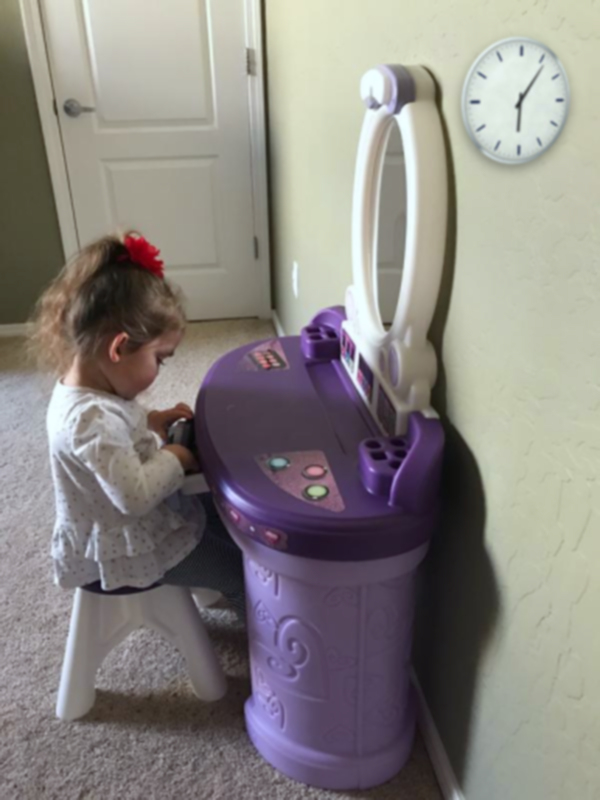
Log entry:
h=6 m=6
